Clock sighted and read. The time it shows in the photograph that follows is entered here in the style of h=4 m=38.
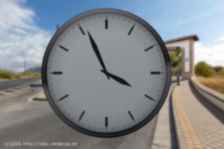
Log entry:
h=3 m=56
